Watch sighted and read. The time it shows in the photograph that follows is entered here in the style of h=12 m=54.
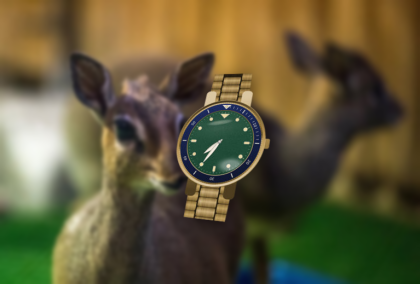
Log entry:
h=7 m=35
